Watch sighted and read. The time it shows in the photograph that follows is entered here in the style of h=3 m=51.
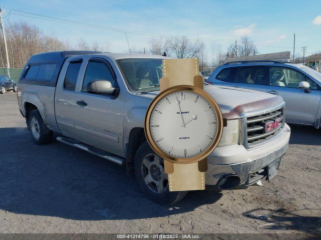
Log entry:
h=1 m=58
